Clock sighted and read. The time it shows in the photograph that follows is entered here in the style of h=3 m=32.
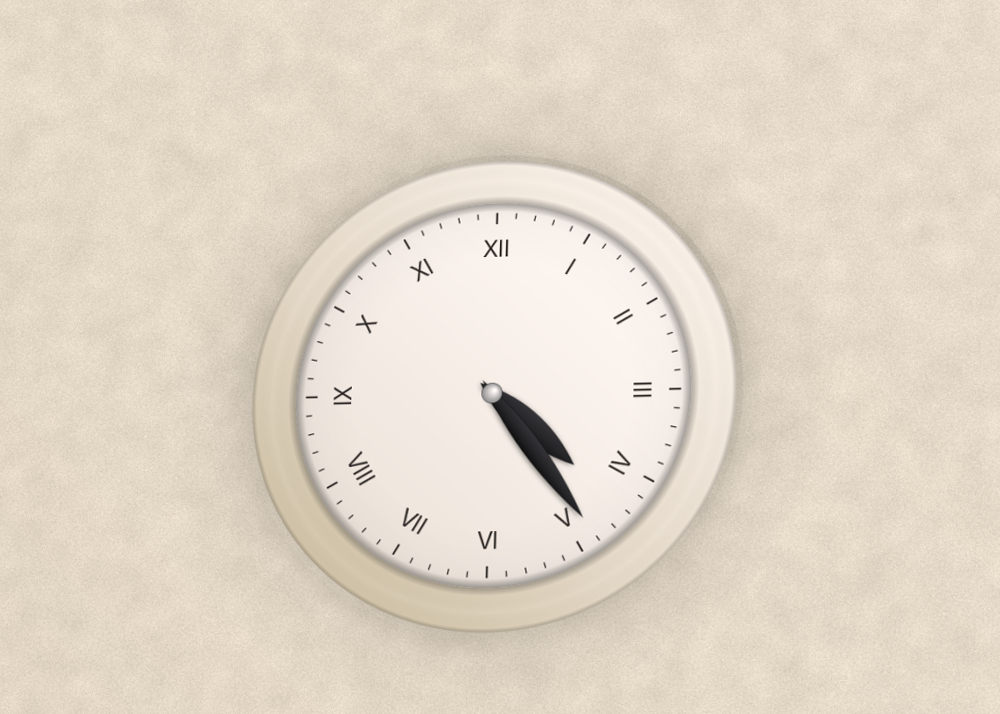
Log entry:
h=4 m=24
